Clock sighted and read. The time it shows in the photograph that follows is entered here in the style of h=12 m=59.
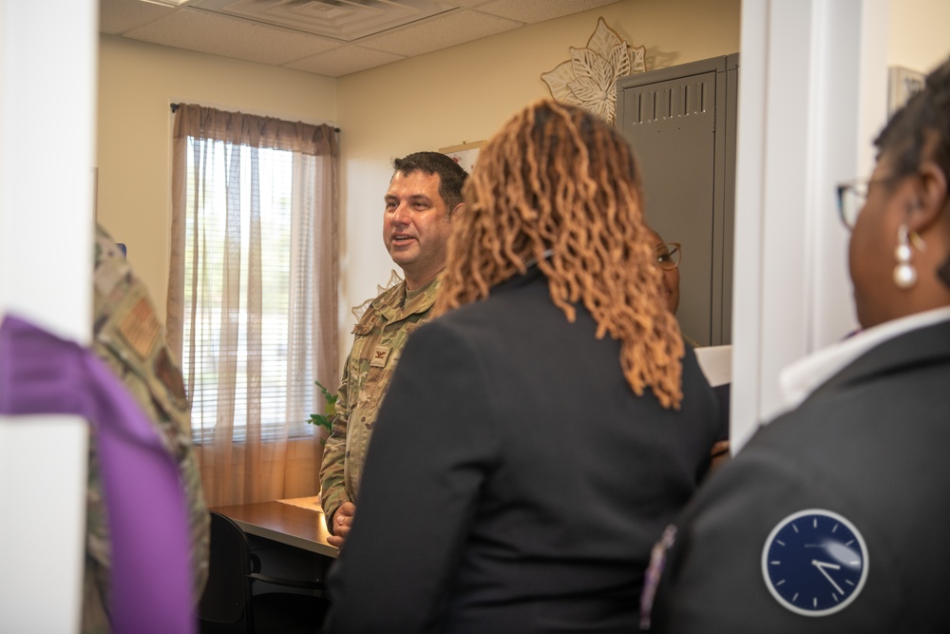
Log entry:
h=3 m=23
